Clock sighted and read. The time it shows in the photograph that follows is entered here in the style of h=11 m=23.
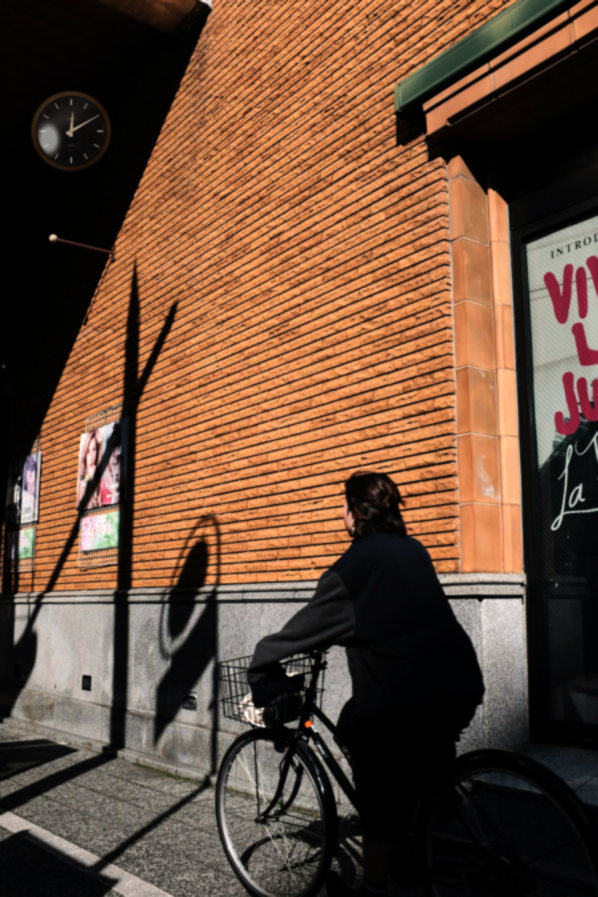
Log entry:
h=12 m=10
